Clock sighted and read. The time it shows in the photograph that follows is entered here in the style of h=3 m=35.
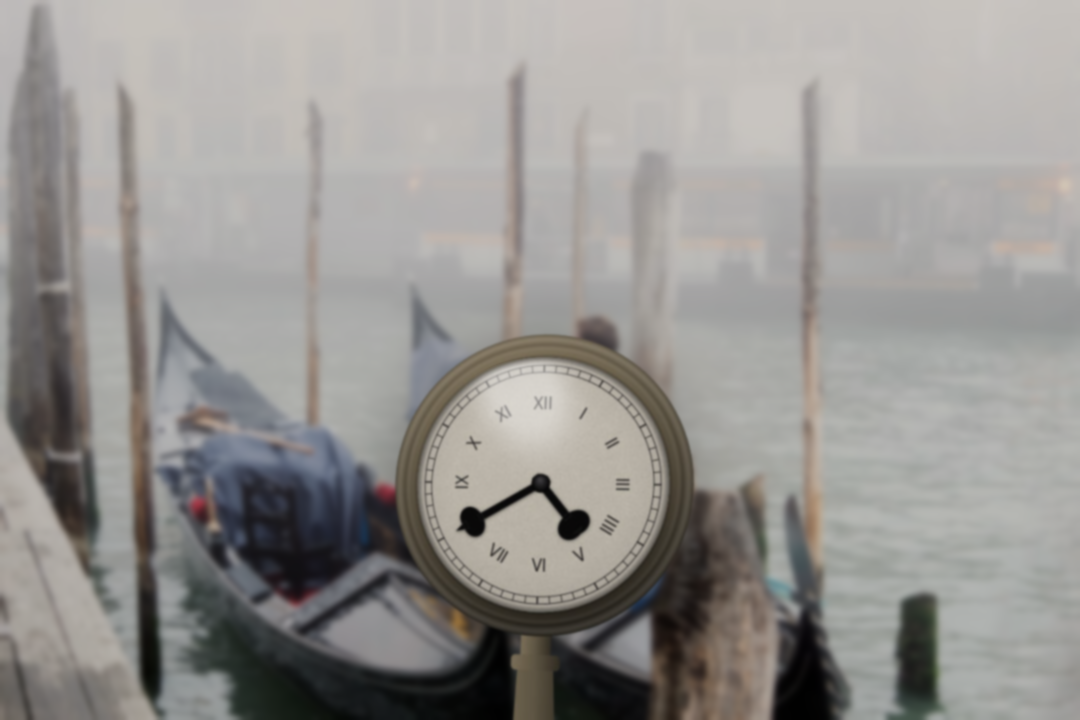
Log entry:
h=4 m=40
